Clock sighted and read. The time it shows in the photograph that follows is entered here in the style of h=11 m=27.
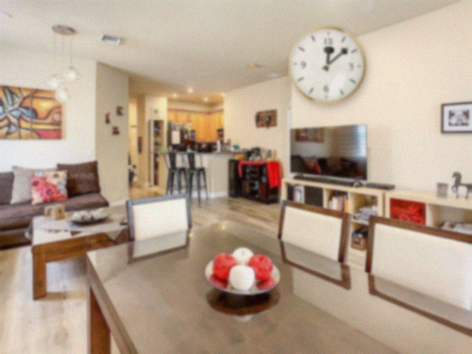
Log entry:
h=12 m=8
